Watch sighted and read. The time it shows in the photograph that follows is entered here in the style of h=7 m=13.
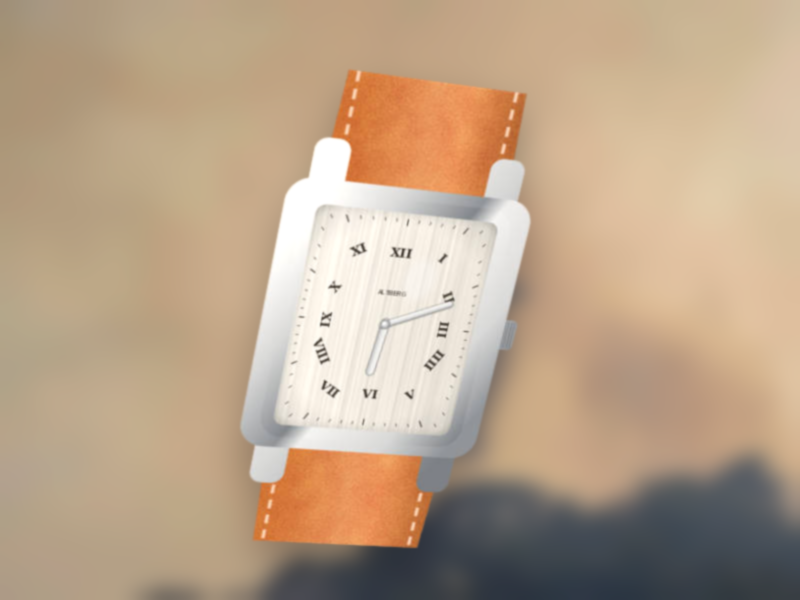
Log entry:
h=6 m=11
